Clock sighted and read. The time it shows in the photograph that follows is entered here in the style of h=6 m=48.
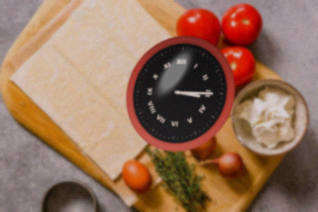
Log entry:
h=3 m=15
